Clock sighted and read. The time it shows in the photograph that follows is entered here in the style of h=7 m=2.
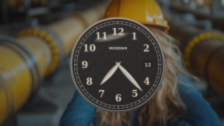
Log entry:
h=7 m=23
